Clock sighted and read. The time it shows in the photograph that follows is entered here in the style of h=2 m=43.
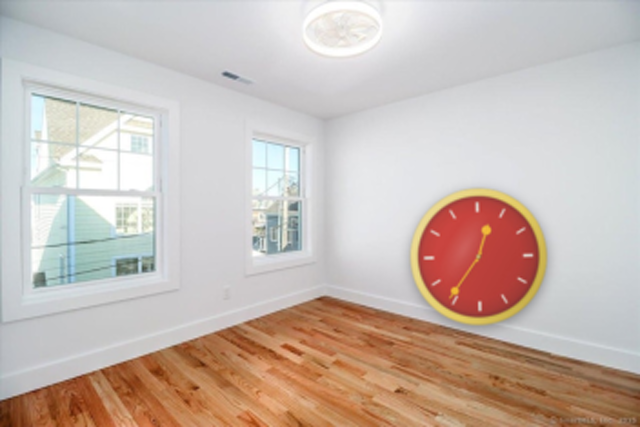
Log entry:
h=12 m=36
